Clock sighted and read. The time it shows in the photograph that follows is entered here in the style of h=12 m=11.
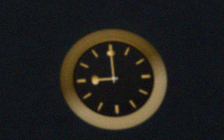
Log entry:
h=9 m=0
